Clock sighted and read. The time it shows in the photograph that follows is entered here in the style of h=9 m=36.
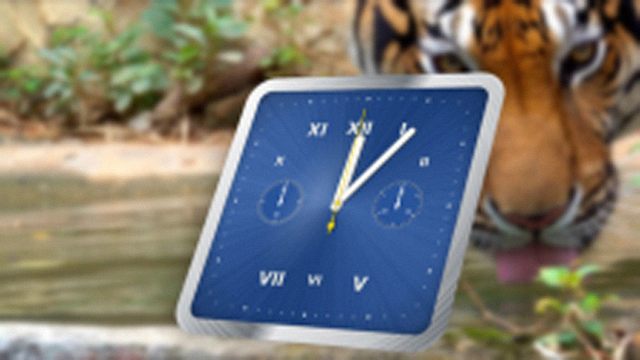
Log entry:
h=12 m=6
